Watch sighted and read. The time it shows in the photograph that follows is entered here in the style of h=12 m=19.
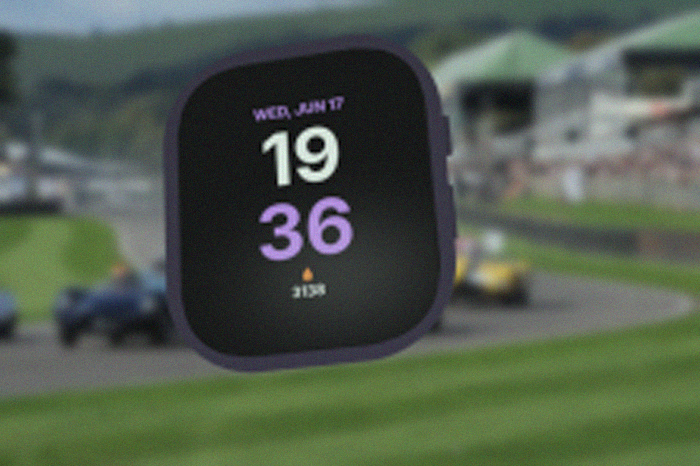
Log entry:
h=19 m=36
